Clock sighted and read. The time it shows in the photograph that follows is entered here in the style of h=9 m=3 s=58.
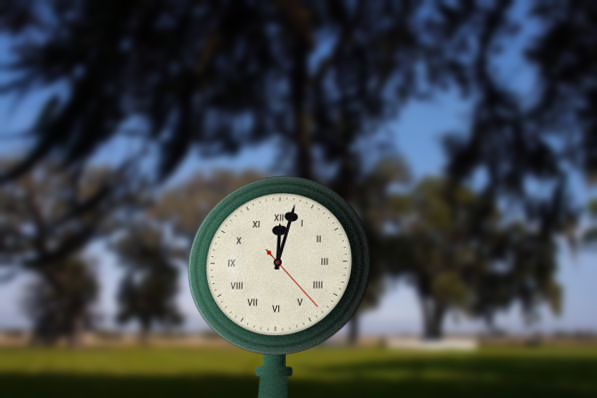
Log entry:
h=12 m=2 s=23
